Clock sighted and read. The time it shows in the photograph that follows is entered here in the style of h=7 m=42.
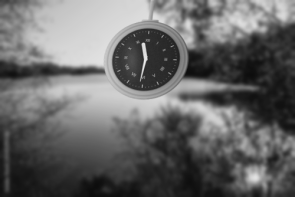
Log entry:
h=11 m=31
